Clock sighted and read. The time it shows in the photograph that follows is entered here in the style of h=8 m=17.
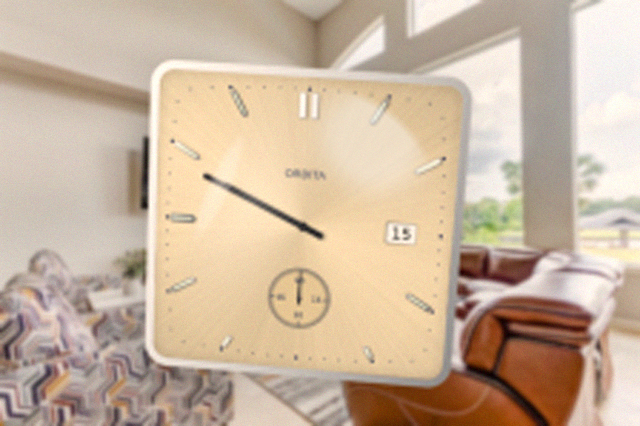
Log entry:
h=9 m=49
